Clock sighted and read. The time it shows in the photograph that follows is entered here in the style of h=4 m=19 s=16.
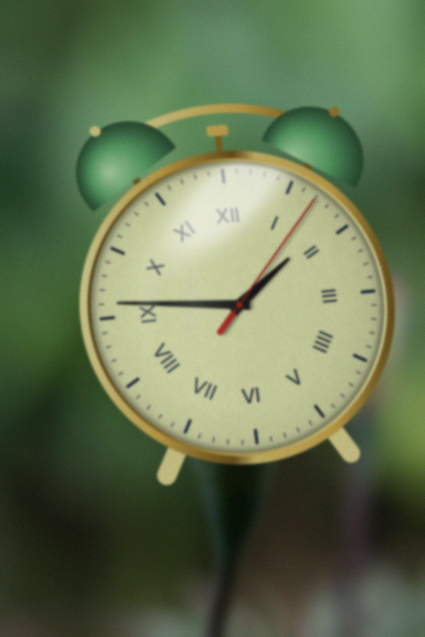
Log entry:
h=1 m=46 s=7
